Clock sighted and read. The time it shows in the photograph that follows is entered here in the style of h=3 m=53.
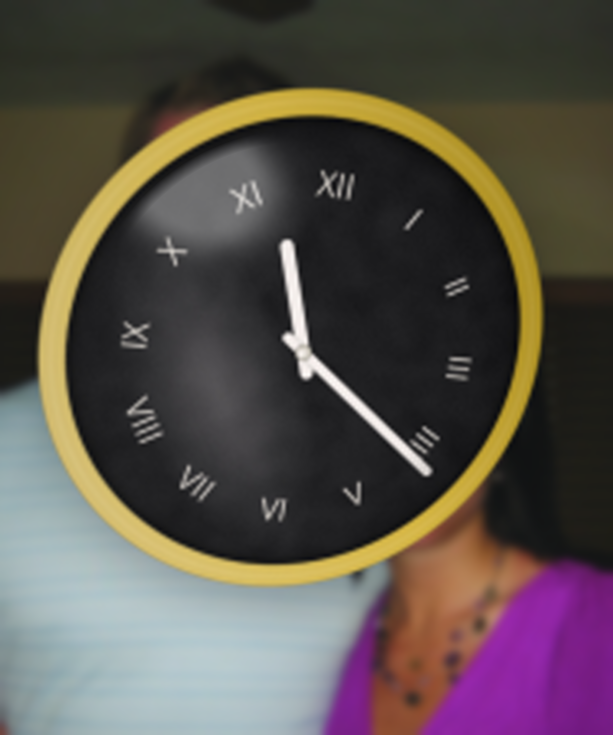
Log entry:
h=11 m=21
